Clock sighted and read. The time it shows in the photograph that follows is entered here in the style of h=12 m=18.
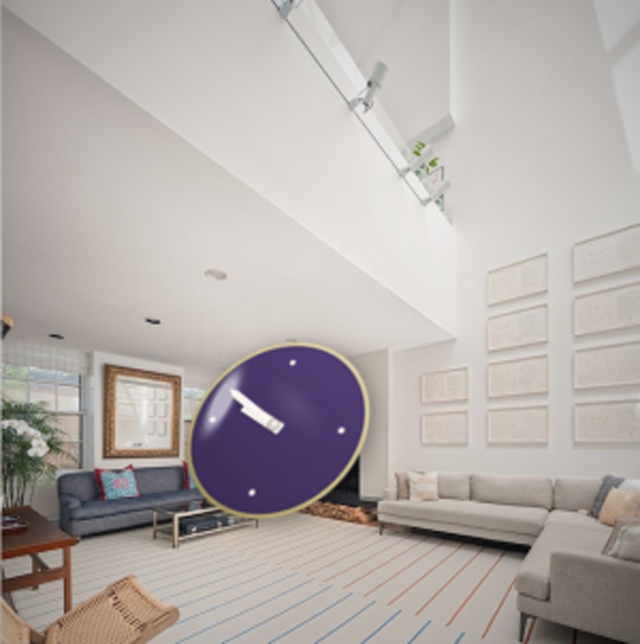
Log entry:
h=9 m=50
